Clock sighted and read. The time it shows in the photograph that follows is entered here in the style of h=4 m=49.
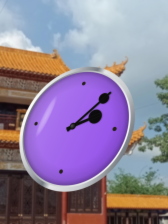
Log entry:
h=2 m=7
